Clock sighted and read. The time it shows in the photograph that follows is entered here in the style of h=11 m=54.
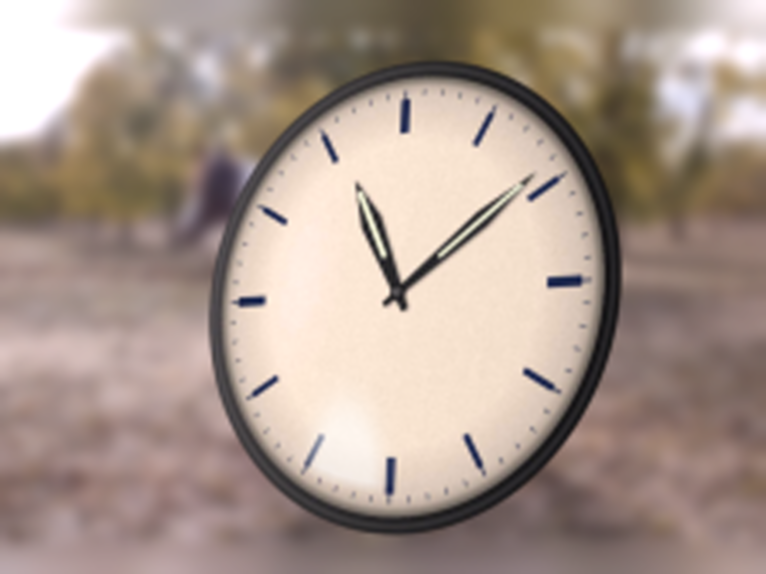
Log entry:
h=11 m=9
